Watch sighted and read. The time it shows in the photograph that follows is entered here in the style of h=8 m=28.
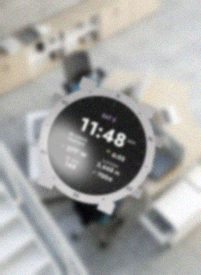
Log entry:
h=11 m=48
